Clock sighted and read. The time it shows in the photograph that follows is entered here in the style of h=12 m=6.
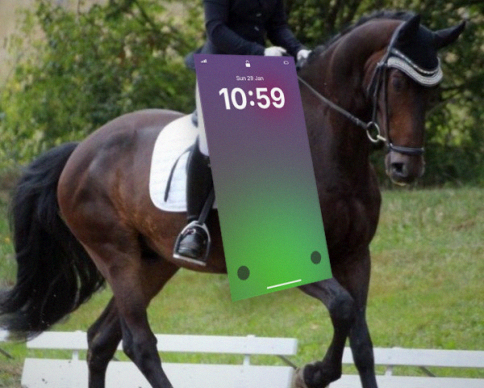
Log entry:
h=10 m=59
